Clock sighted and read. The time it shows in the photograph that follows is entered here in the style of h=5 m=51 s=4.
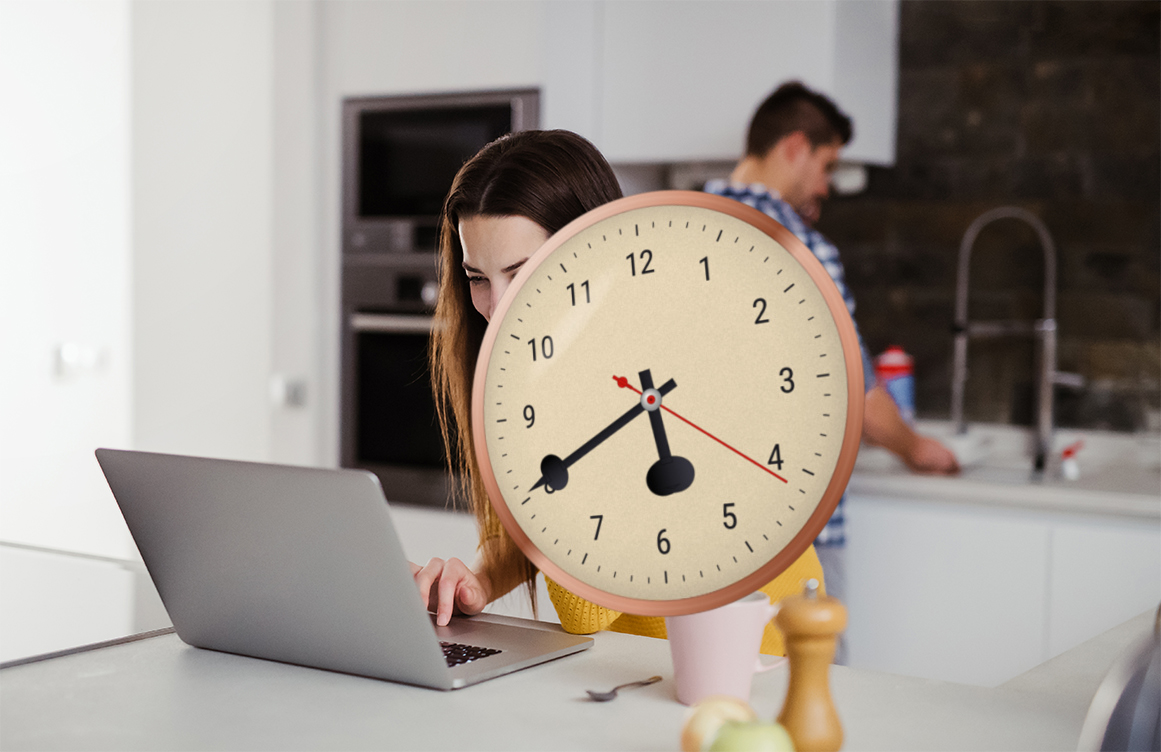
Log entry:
h=5 m=40 s=21
